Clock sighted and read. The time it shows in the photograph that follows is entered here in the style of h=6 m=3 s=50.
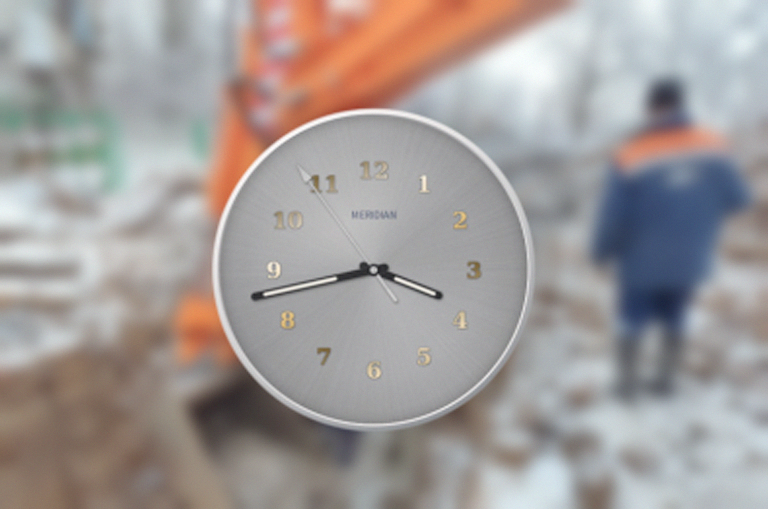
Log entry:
h=3 m=42 s=54
